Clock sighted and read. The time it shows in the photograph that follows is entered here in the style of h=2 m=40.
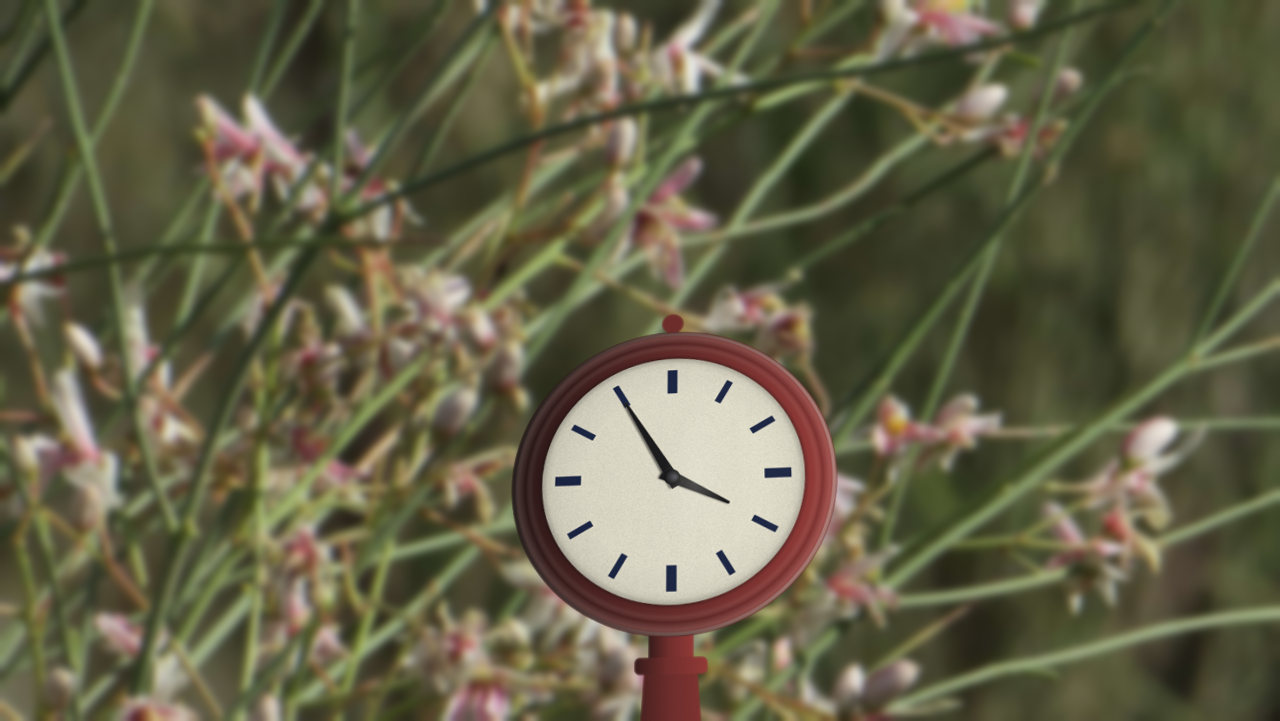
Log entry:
h=3 m=55
